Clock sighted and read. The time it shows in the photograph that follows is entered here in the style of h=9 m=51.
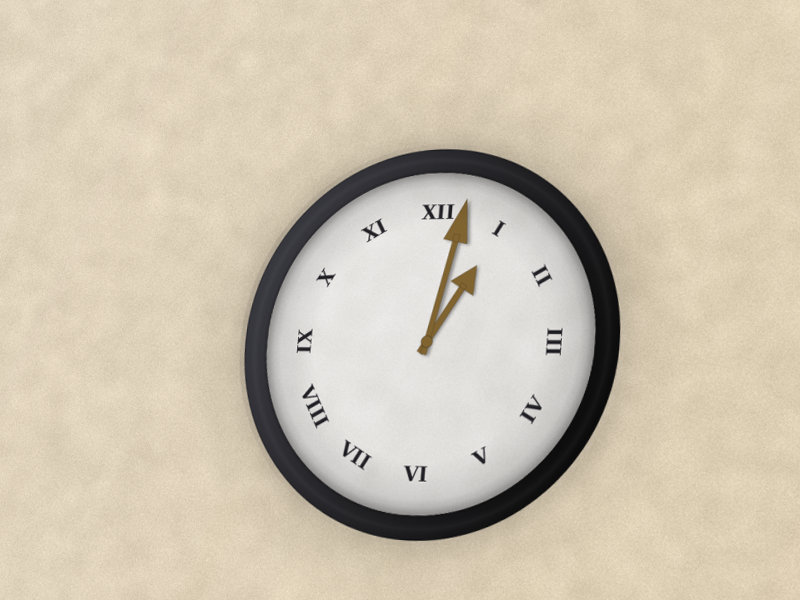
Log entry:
h=1 m=2
